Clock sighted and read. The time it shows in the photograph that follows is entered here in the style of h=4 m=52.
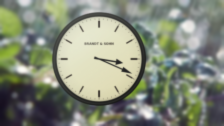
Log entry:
h=3 m=19
